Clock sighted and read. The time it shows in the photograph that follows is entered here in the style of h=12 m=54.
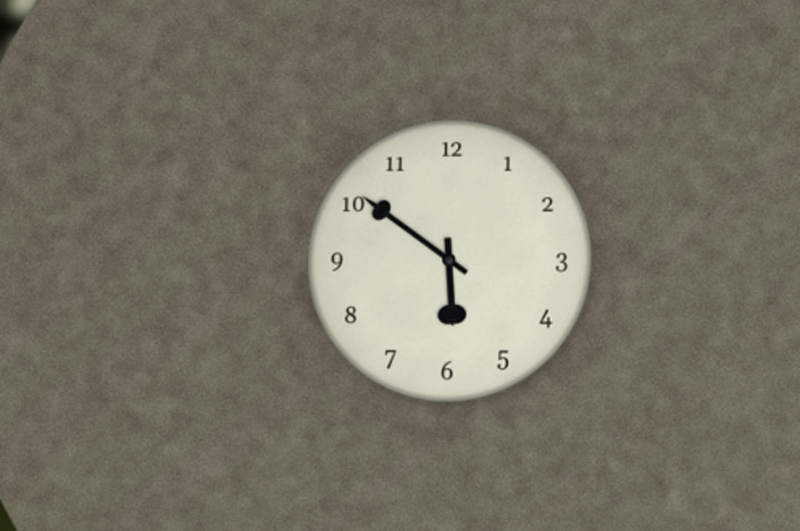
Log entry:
h=5 m=51
